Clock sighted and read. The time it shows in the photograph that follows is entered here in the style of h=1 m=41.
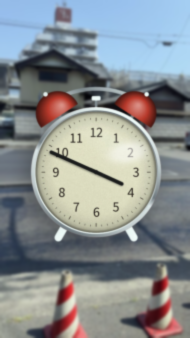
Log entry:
h=3 m=49
